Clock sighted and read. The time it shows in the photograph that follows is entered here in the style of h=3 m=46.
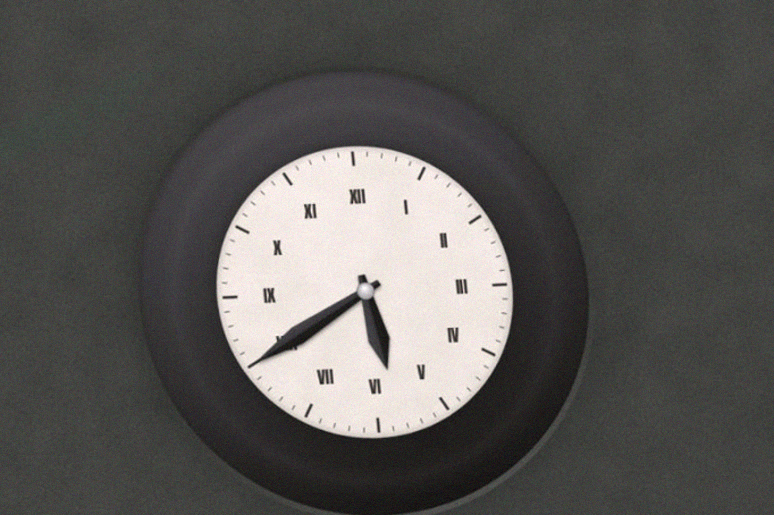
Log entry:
h=5 m=40
